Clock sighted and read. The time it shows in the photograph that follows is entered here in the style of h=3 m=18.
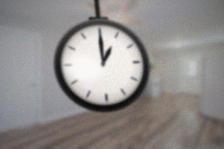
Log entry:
h=1 m=0
